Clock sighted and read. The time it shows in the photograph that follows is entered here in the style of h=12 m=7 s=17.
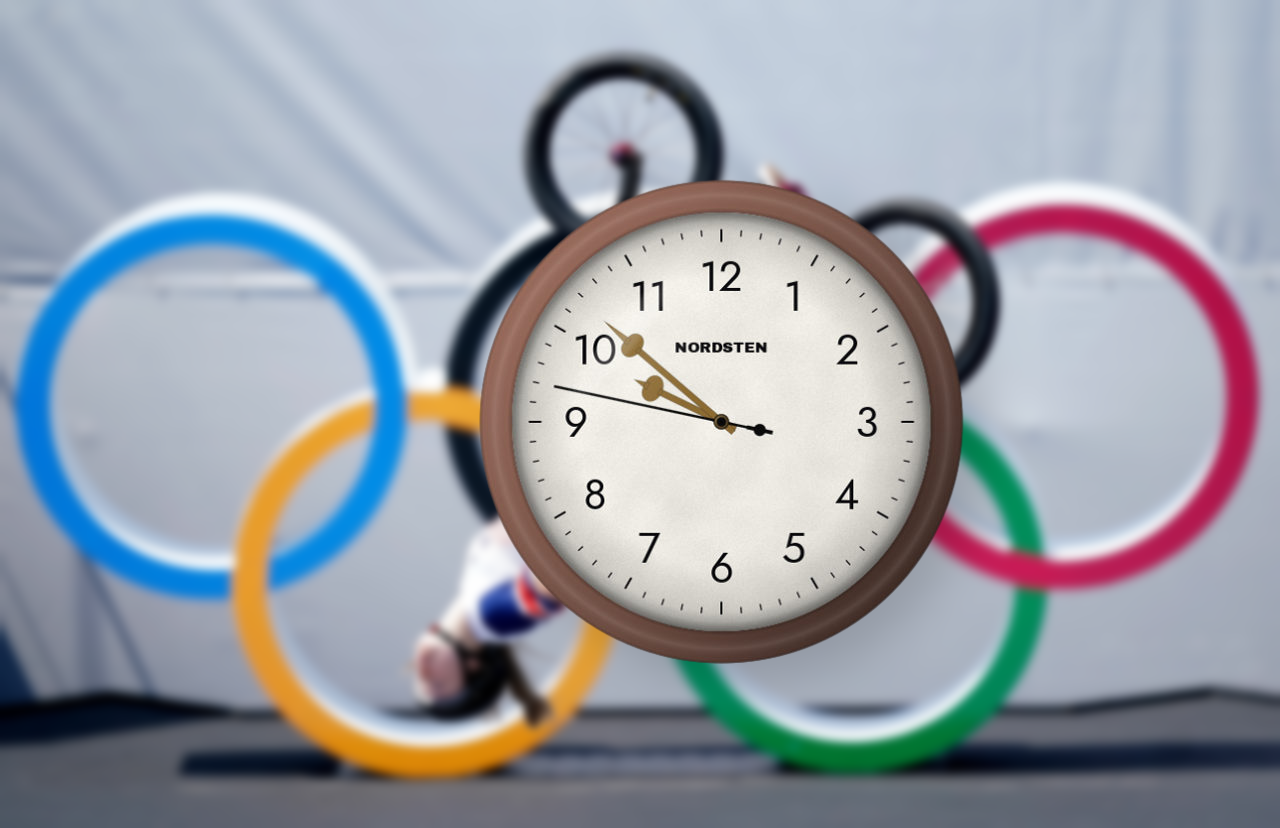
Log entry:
h=9 m=51 s=47
